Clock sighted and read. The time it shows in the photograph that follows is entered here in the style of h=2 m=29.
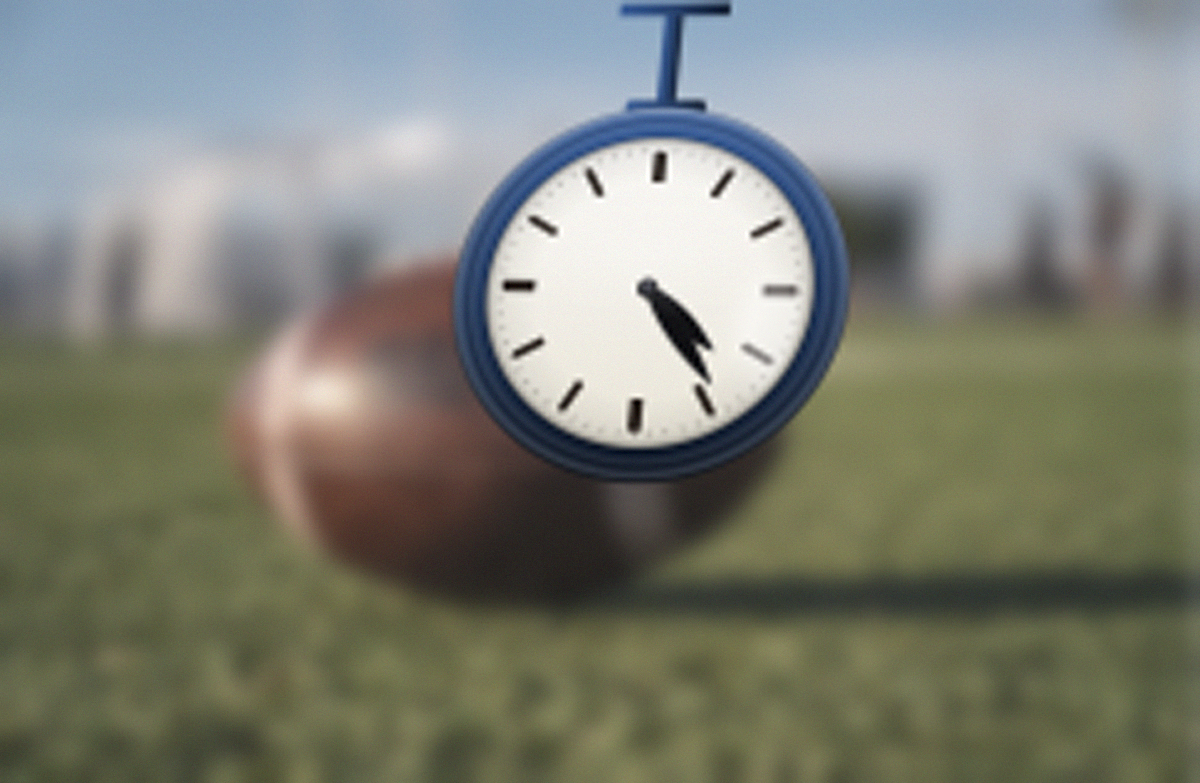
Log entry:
h=4 m=24
